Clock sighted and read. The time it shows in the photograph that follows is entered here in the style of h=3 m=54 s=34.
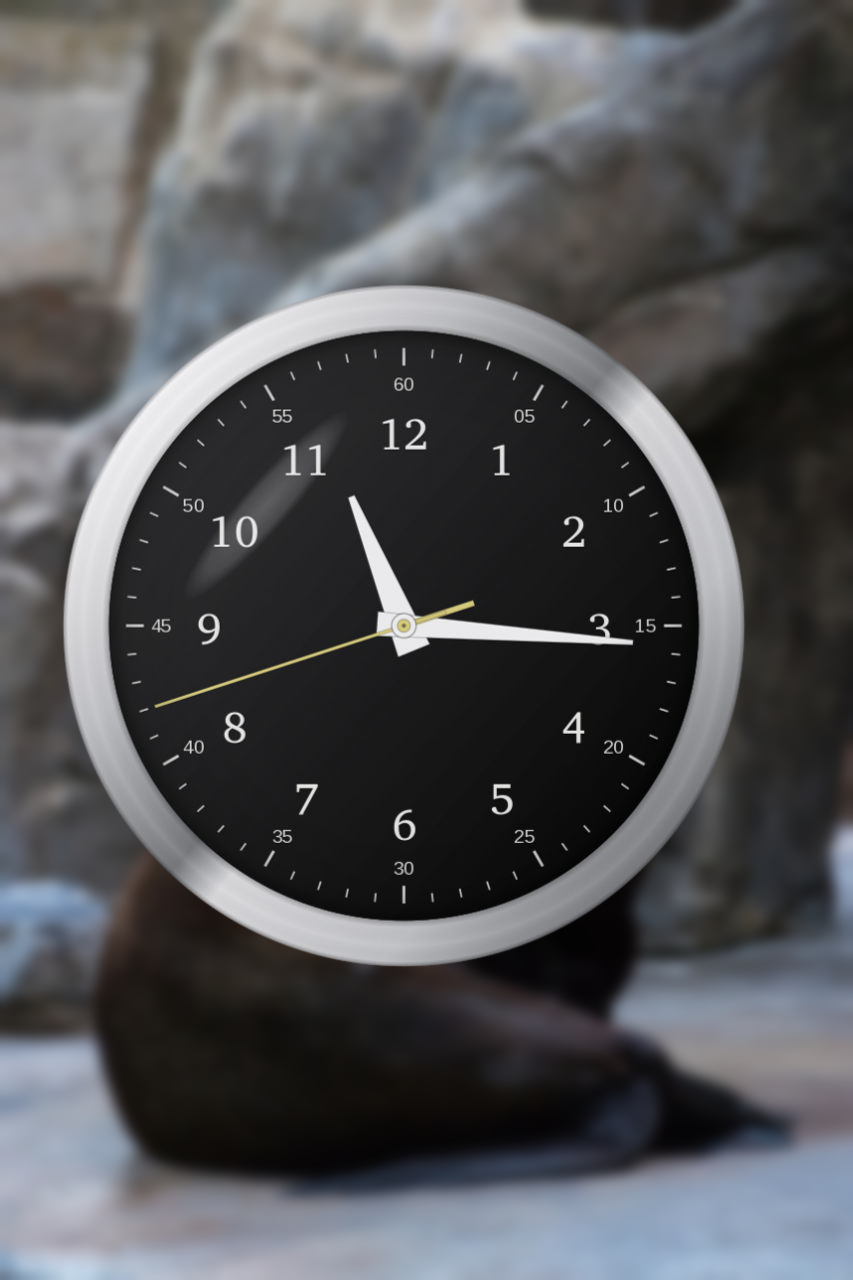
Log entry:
h=11 m=15 s=42
